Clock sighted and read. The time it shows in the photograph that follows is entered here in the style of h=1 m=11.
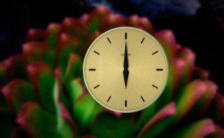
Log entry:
h=6 m=0
